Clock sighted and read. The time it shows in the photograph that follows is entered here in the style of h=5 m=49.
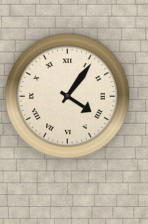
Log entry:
h=4 m=6
